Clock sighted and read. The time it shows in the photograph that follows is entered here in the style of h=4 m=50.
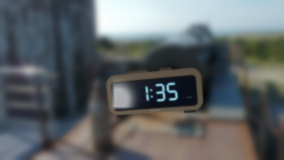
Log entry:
h=1 m=35
